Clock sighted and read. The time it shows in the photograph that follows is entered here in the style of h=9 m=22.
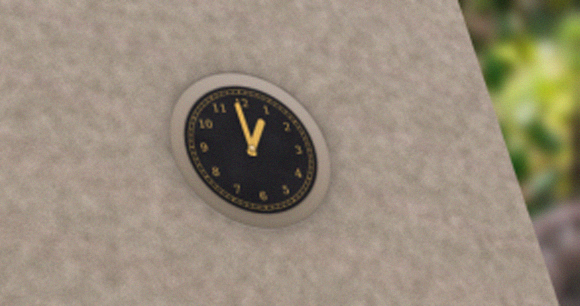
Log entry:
h=12 m=59
